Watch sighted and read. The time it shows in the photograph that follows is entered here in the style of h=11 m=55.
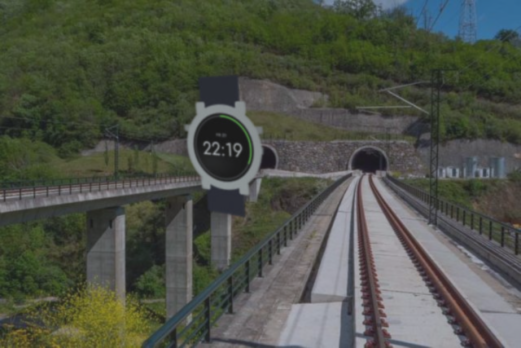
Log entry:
h=22 m=19
